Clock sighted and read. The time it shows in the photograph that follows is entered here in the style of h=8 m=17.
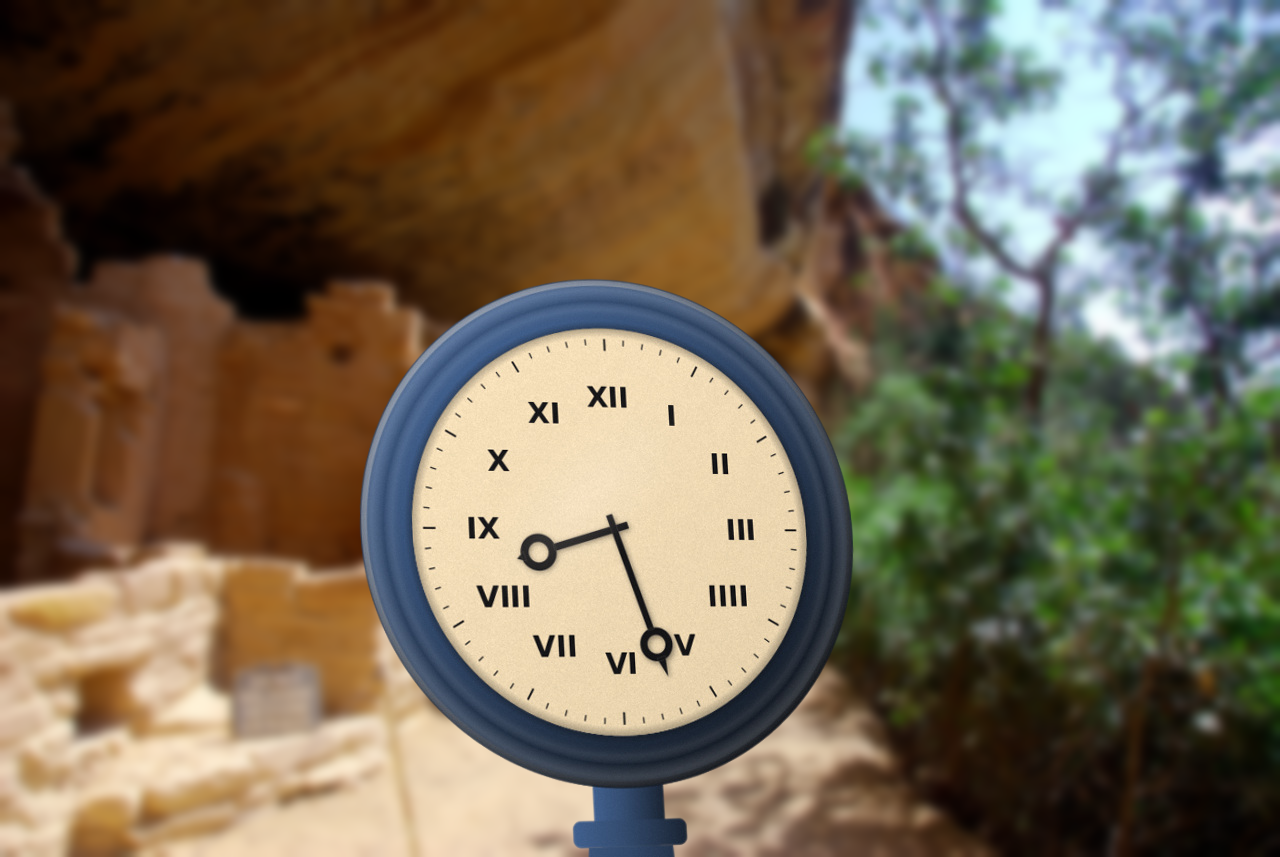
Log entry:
h=8 m=27
